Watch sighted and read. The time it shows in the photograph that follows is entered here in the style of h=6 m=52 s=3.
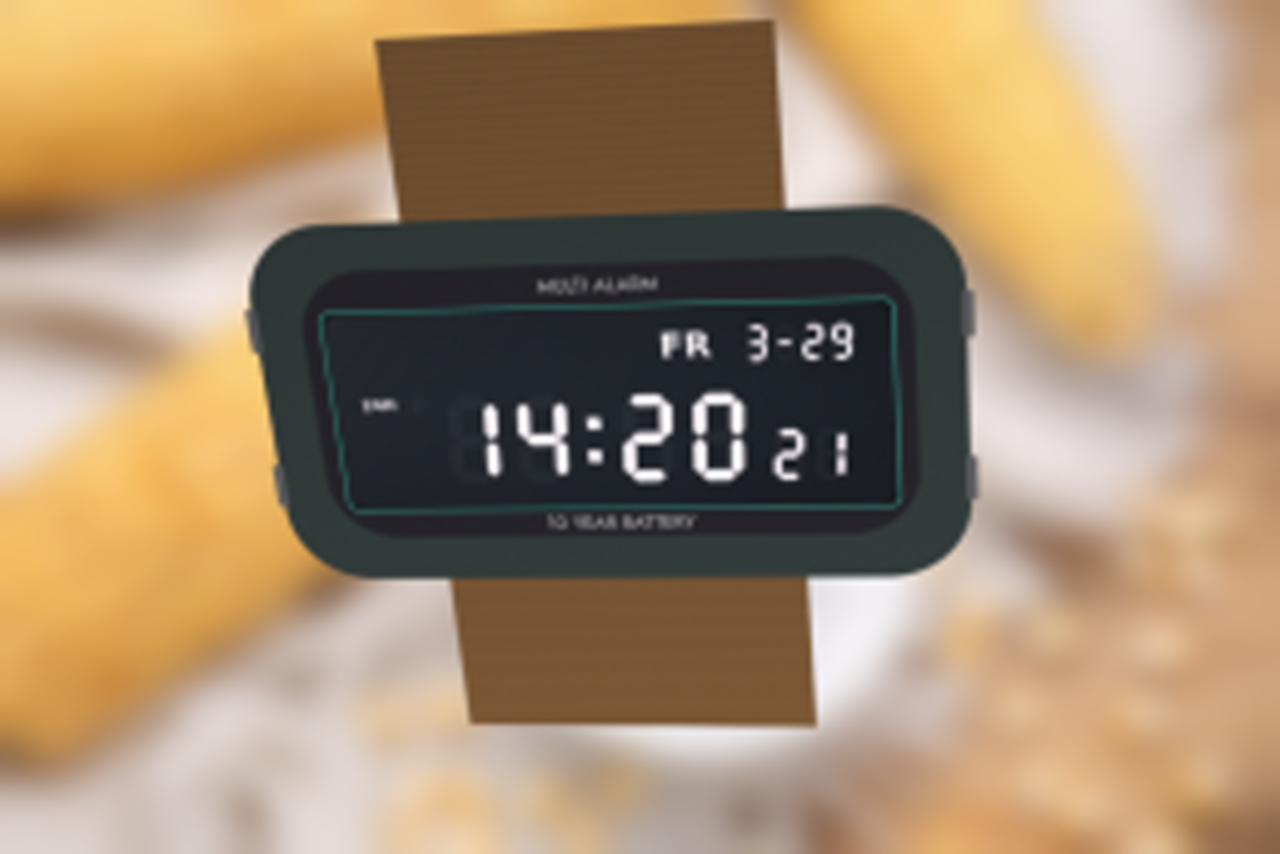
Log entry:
h=14 m=20 s=21
